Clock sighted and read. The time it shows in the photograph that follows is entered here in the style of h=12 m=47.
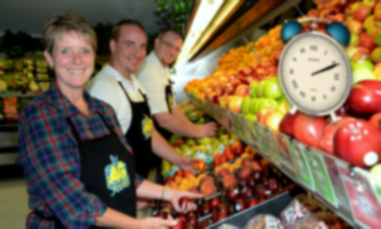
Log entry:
h=2 m=11
